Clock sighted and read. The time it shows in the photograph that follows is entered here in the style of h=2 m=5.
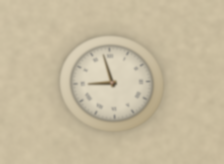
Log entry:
h=8 m=58
